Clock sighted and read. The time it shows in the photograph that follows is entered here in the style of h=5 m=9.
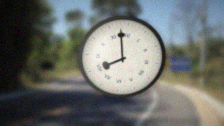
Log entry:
h=7 m=58
